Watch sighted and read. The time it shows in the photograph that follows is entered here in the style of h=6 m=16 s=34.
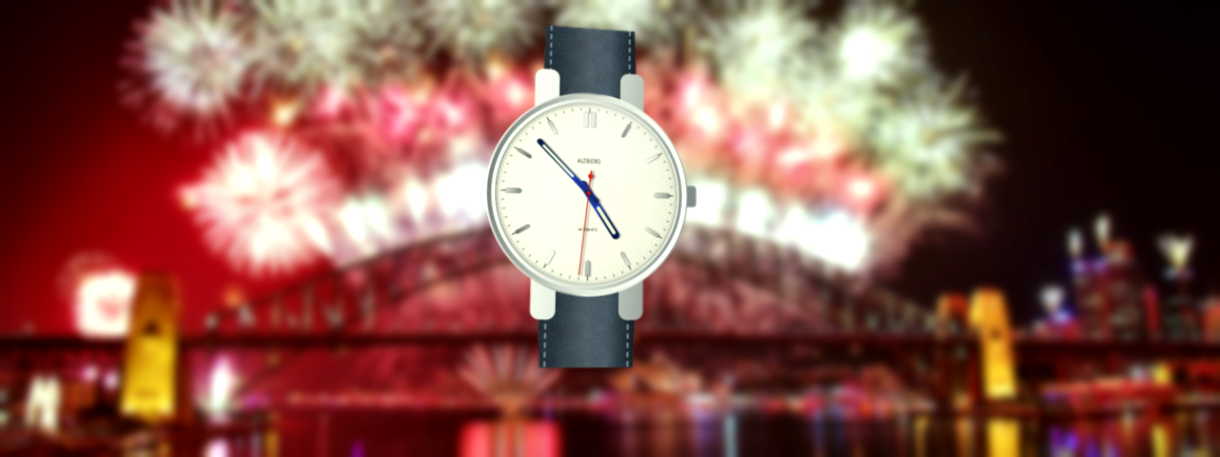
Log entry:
h=4 m=52 s=31
